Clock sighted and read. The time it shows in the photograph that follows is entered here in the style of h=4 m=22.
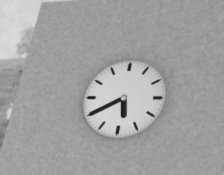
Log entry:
h=5 m=40
